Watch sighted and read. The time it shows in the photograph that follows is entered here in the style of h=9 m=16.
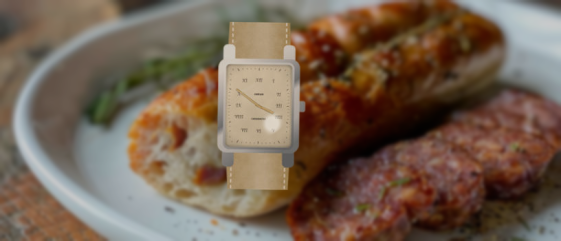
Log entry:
h=3 m=51
